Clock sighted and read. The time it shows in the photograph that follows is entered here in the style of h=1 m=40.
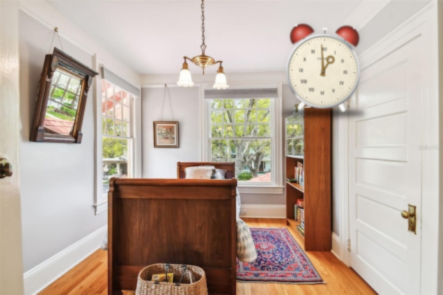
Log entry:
h=12 m=59
